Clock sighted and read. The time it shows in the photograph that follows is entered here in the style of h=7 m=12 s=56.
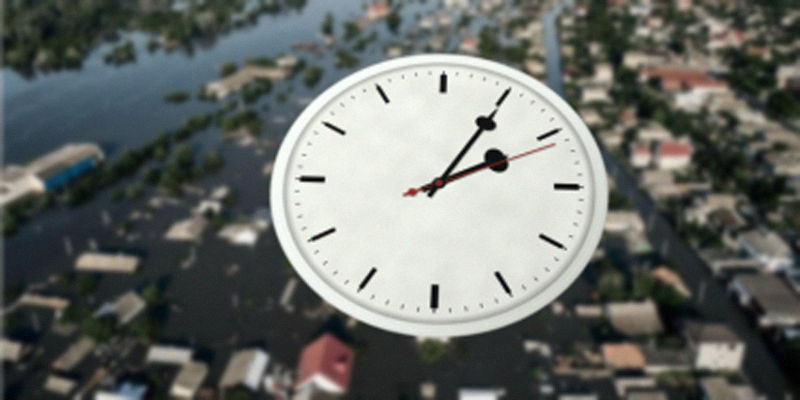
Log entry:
h=2 m=5 s=11
